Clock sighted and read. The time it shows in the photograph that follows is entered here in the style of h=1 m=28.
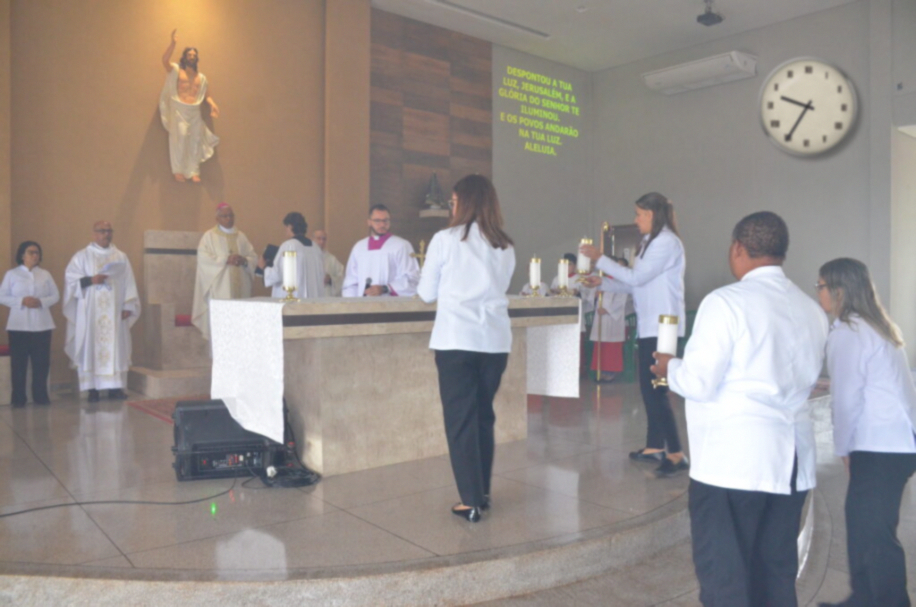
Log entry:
h=9 m=35
